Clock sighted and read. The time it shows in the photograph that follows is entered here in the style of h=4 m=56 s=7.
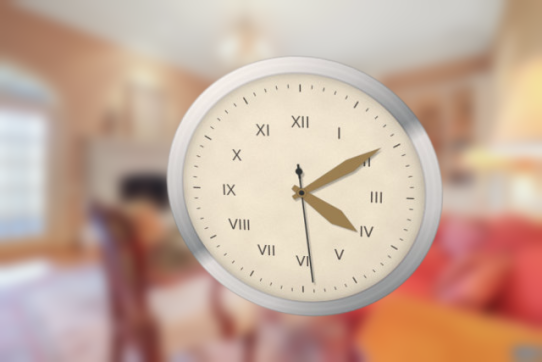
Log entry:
h=4 m=9 s=29
